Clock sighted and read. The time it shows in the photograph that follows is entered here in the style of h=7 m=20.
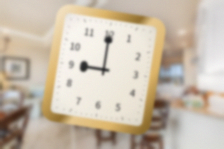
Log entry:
h=9 m=0
